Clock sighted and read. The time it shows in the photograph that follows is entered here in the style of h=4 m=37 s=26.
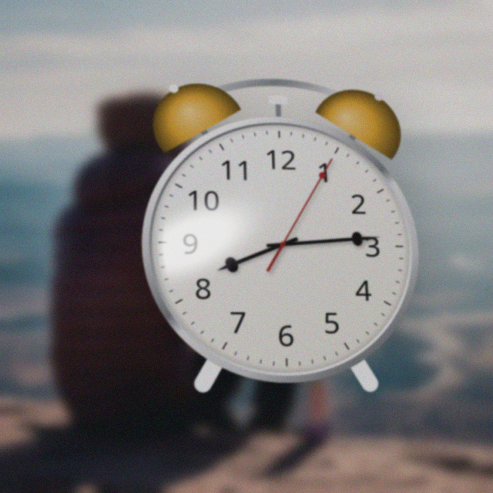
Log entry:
h=8 m=14 s=5
